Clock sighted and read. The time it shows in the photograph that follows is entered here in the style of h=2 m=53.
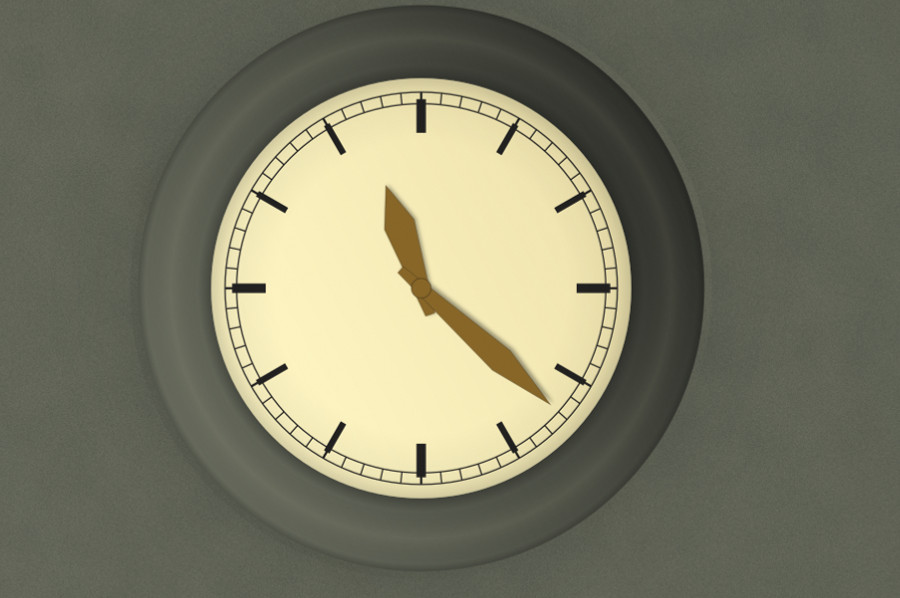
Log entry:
h=11 m=22
